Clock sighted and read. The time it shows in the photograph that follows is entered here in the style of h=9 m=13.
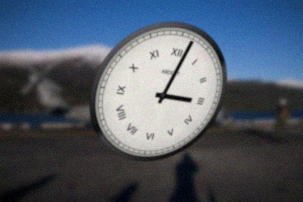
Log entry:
h=3 m=2
